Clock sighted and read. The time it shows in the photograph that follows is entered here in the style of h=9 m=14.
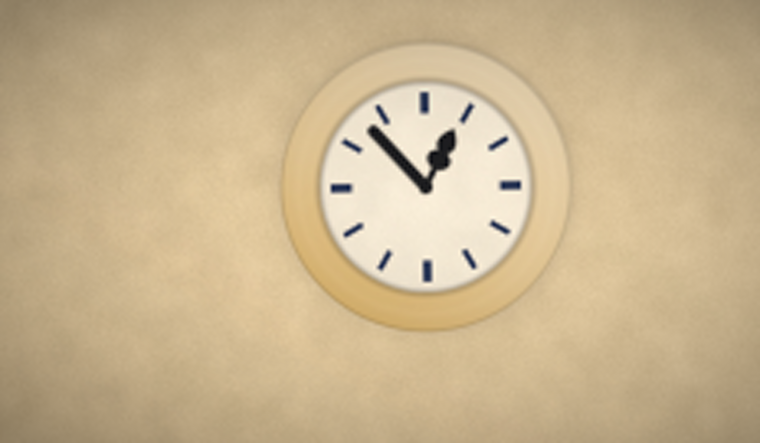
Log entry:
h=12 m=53
